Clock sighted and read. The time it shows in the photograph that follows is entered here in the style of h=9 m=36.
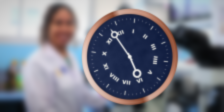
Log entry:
h=5 m=58
